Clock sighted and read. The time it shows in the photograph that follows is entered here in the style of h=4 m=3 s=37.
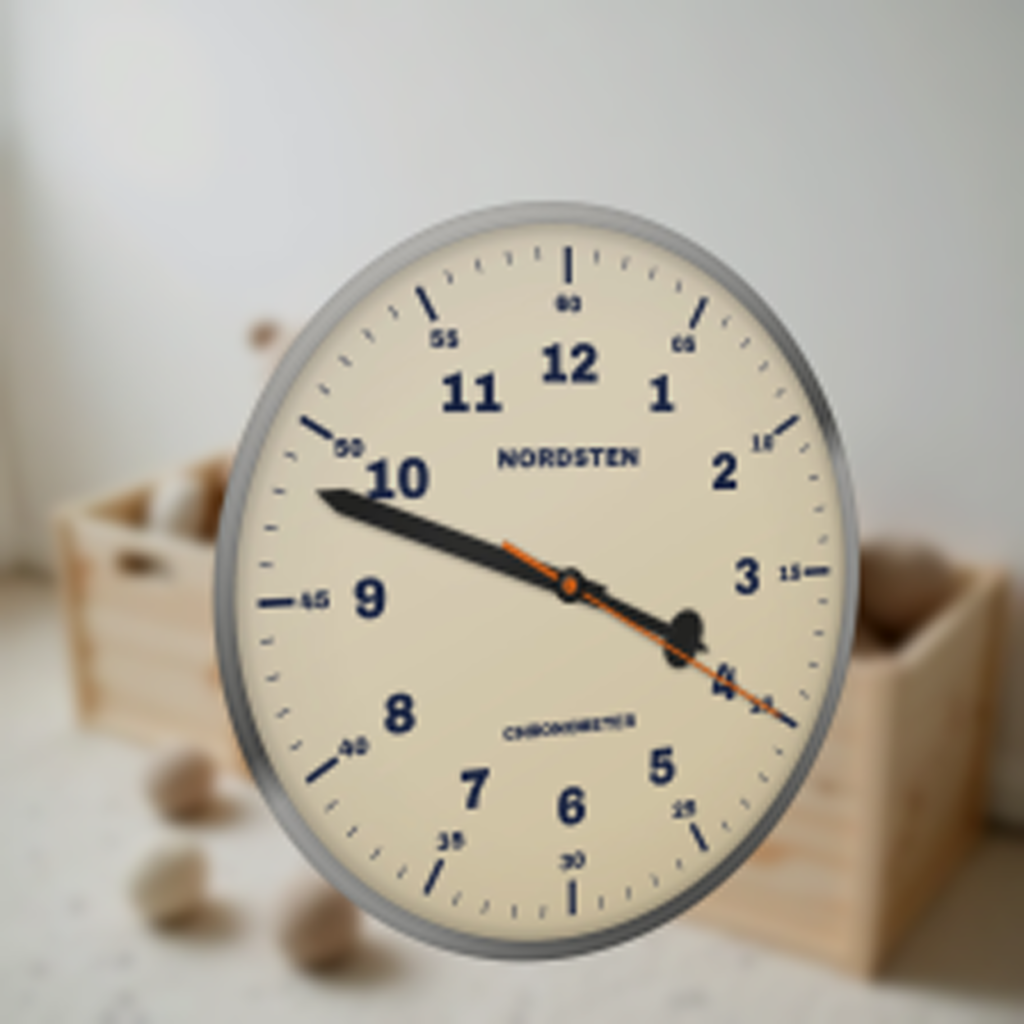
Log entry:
h=3 m=48 s=20
